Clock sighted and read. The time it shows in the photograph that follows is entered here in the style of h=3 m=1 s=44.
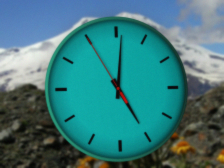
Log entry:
h=5 m=0 s=55
